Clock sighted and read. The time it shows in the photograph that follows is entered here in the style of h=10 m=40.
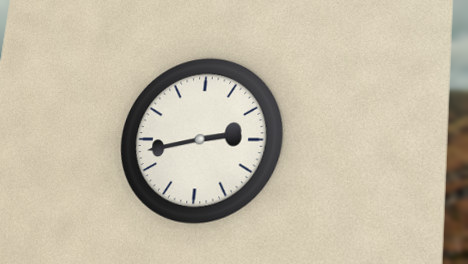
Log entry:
h=2 m=43
